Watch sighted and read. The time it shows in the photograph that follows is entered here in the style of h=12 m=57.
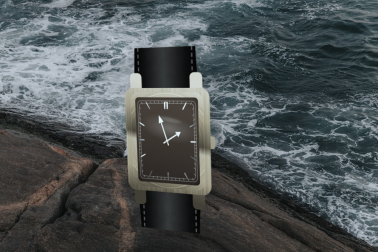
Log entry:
h=1 m=57
